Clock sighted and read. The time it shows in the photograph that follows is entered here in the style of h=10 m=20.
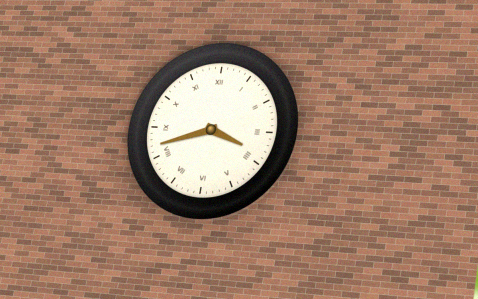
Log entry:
h=3 m=42
